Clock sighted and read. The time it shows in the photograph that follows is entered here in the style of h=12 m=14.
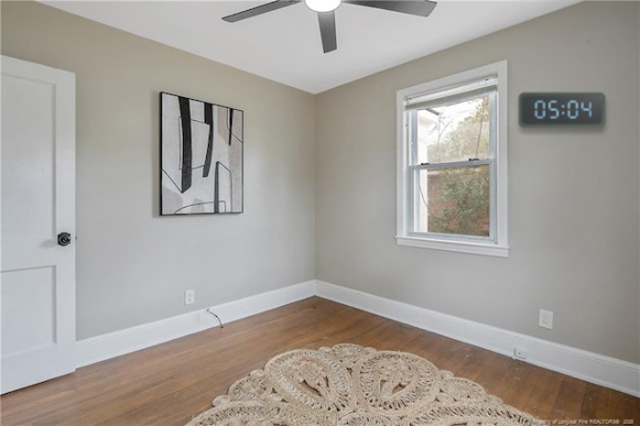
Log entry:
h=5 m=4
